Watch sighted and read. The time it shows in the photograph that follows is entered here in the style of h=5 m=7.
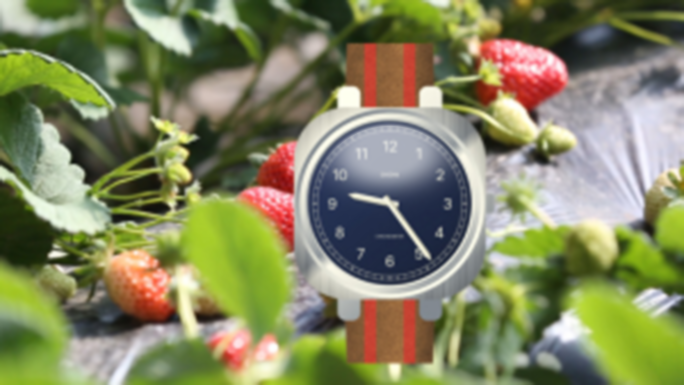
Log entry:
h=9 m=24
